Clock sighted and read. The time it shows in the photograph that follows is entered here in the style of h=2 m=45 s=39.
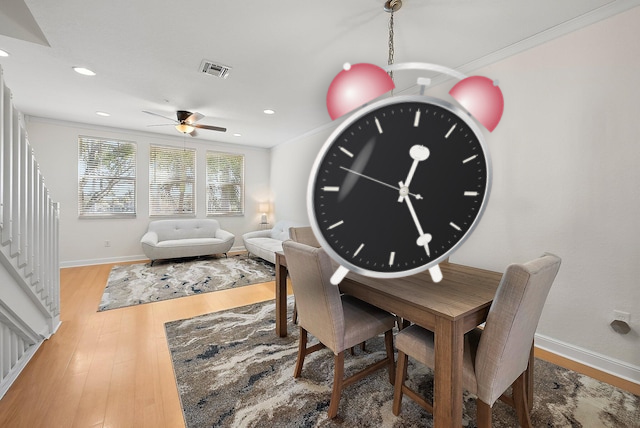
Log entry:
h=12 m=24 s=48
